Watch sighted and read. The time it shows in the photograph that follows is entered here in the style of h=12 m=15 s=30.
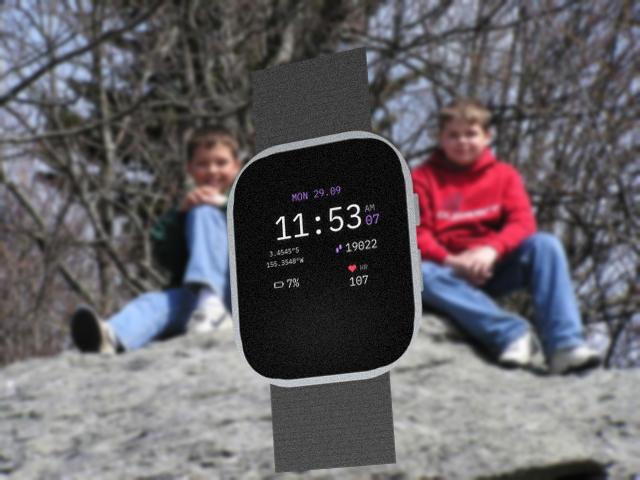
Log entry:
h=11 m=53 s=7
